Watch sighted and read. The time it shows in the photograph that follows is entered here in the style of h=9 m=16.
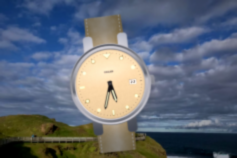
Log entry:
h=5 m=33
